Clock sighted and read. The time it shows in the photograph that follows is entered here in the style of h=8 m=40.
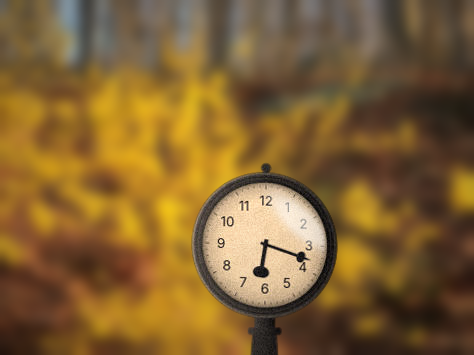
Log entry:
h=6 m=18
